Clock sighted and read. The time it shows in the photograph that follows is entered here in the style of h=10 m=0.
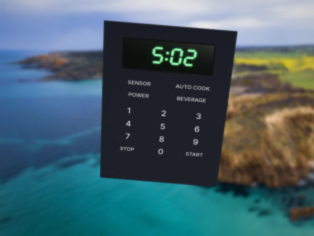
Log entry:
h=5 m=2
